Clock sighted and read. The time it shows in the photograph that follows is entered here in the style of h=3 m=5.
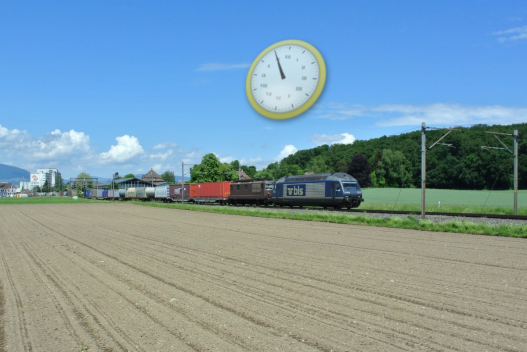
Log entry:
h=10 m=55
